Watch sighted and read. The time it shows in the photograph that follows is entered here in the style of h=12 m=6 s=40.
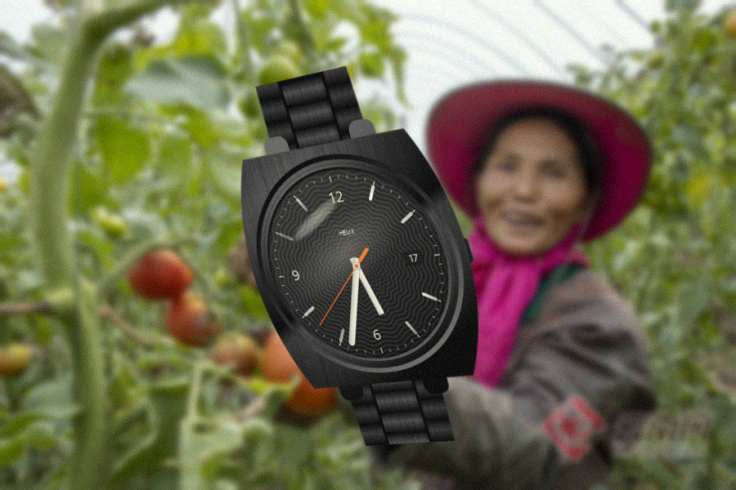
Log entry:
h=5 m=33 s=38
